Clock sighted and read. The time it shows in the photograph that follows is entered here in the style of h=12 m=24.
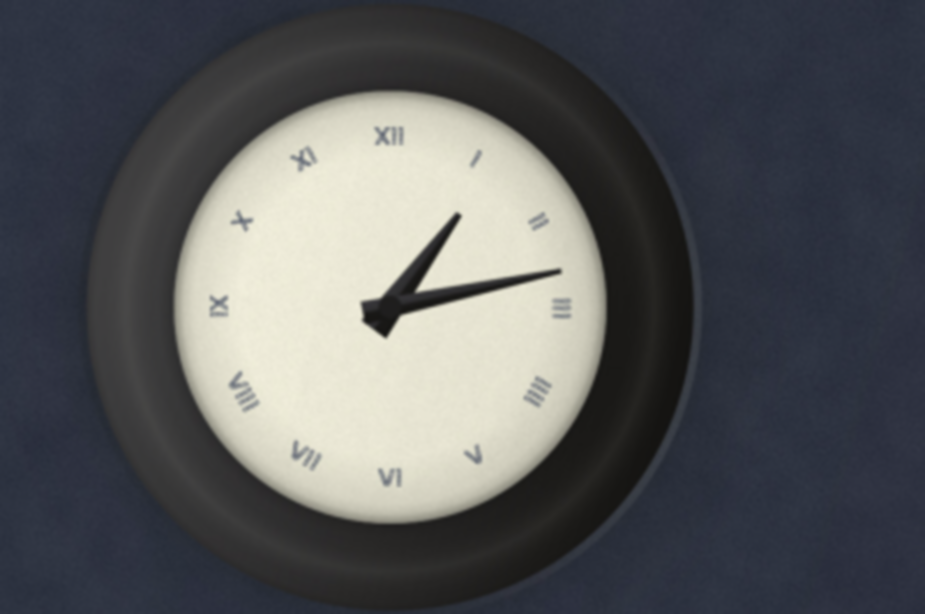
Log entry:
h=1 m=13
